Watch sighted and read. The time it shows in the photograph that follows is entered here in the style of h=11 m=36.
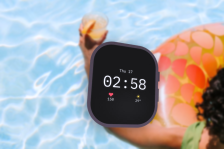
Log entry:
h=2 m=58
